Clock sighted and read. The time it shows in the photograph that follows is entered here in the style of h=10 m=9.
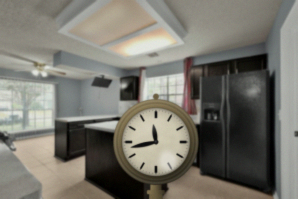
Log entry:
h=11 m=43
